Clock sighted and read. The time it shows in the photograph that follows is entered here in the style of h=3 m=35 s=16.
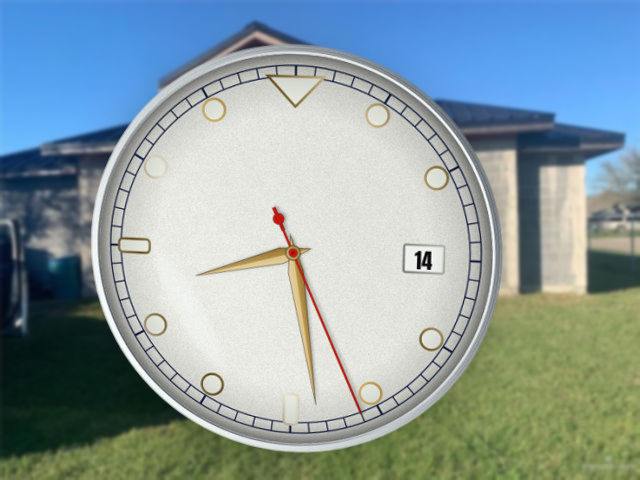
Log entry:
h=8 m=28 s=26
